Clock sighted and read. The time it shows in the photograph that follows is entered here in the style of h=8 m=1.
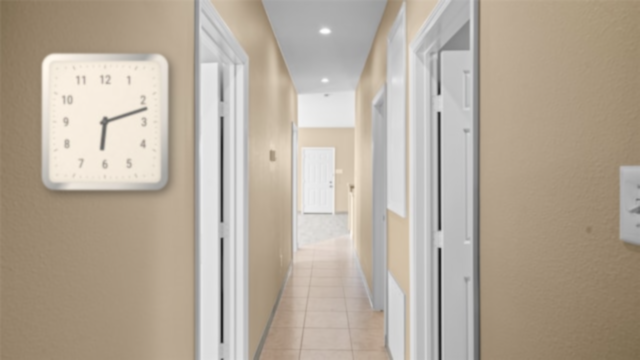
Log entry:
h=6 m=12
